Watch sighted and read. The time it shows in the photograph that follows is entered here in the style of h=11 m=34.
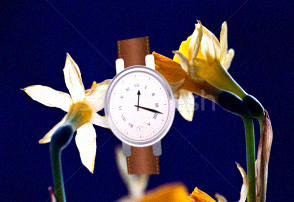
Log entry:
h=12 m=18
